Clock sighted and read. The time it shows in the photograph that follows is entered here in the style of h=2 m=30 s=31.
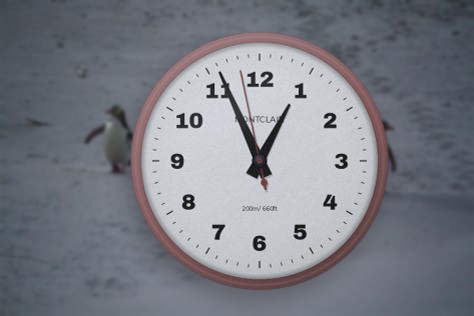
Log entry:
h=12 m=55 s=58
